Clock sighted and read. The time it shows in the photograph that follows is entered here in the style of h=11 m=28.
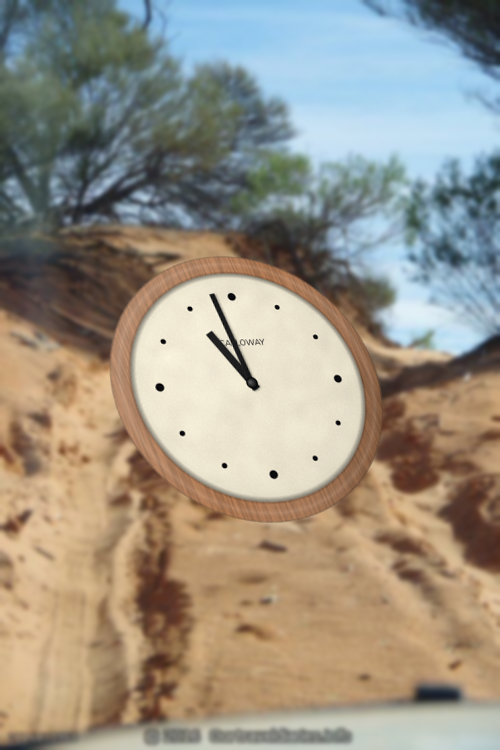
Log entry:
h=10 m=58
